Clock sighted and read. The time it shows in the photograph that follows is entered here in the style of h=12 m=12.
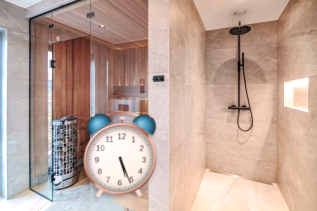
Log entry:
h=5 m=26
